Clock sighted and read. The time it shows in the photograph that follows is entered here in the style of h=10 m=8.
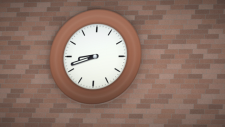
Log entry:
h=8 m=42
